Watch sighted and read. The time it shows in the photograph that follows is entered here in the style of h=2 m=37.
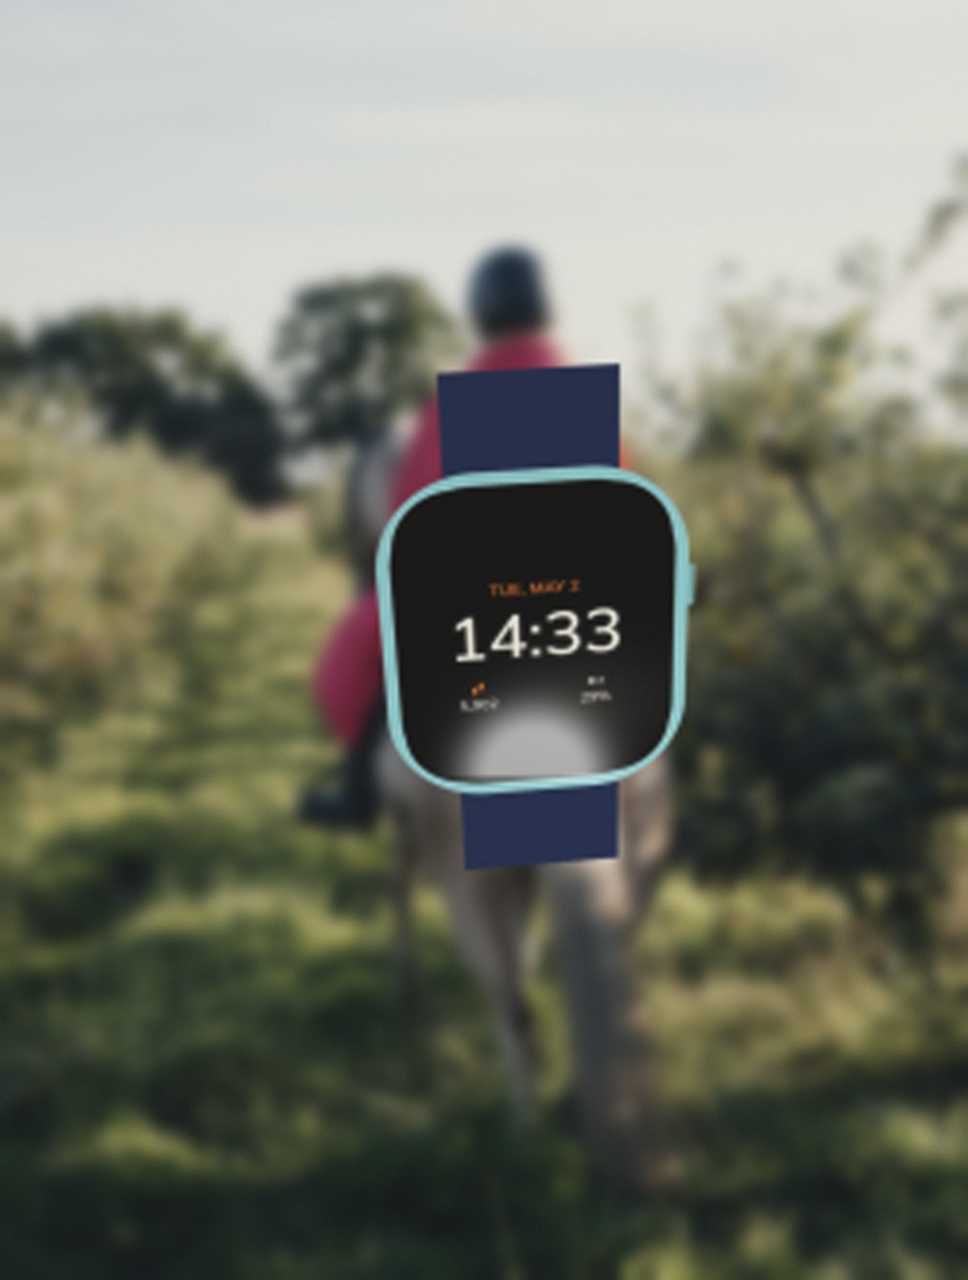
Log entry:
h=14 m=33
